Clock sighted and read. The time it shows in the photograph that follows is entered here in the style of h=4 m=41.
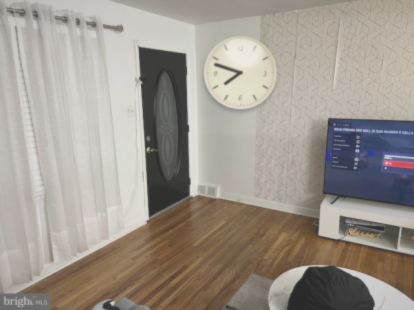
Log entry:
h=7 m=48
